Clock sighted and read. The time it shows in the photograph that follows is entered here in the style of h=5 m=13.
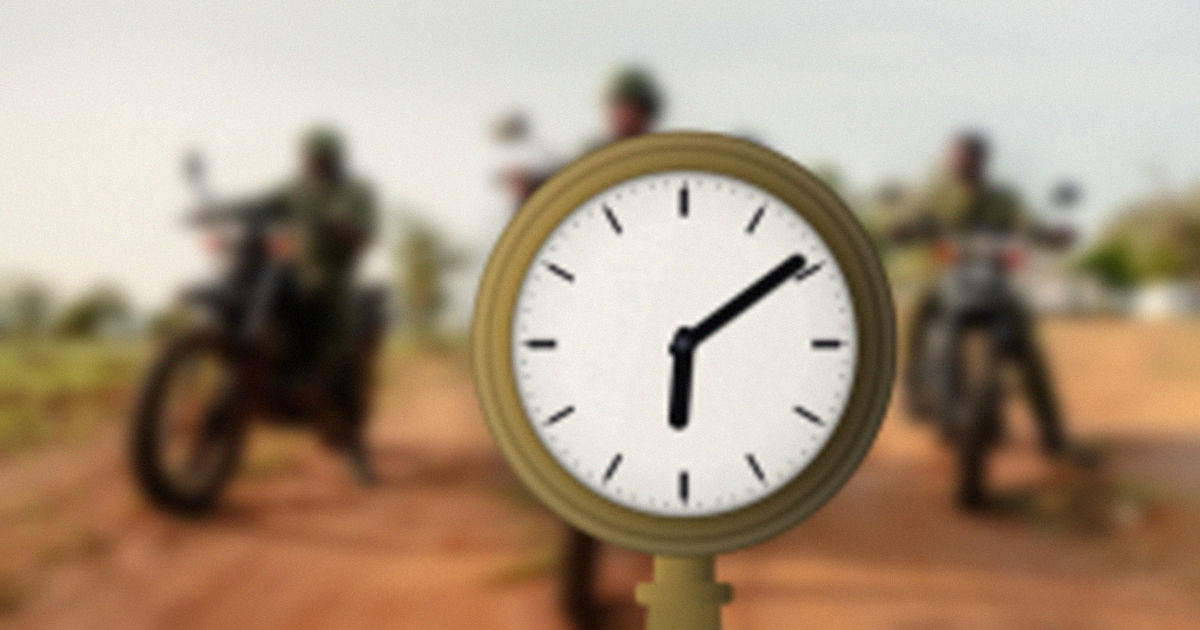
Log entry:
h=6 m=9
